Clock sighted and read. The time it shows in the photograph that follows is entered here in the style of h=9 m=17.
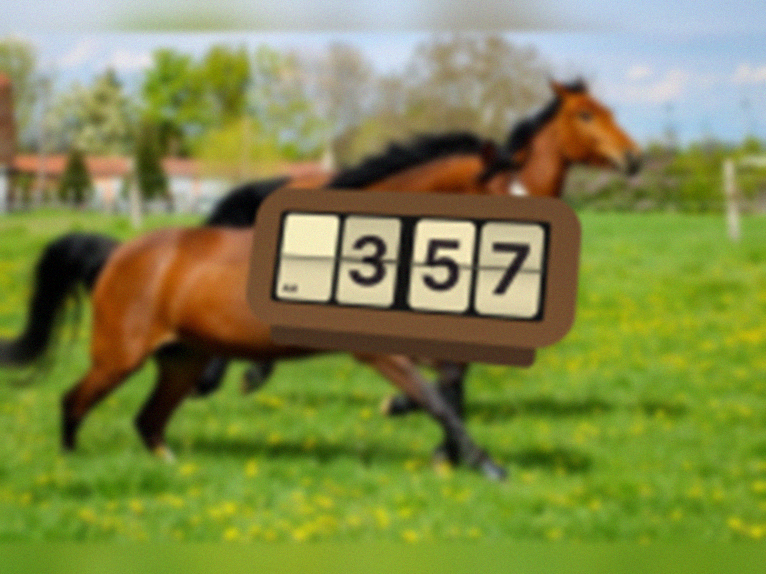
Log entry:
h=3 m=57
